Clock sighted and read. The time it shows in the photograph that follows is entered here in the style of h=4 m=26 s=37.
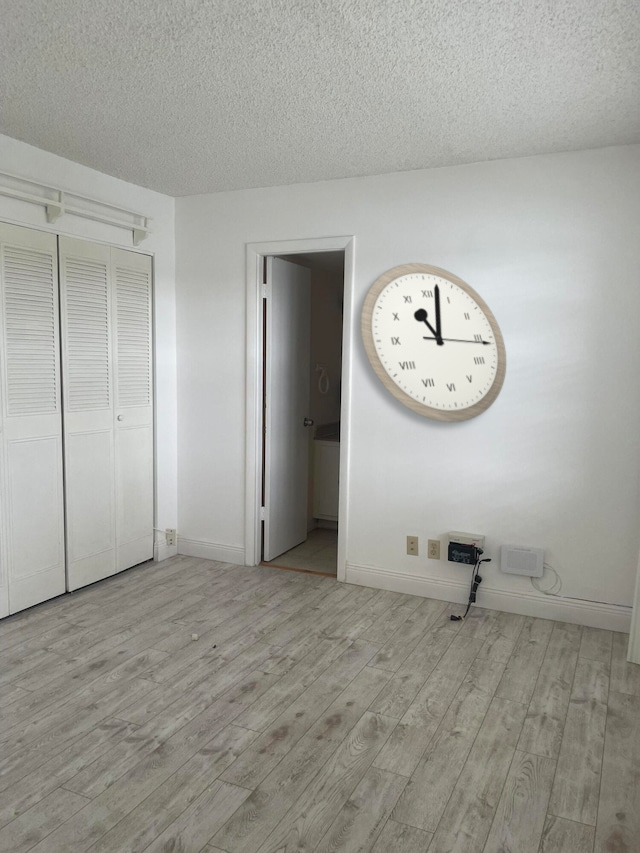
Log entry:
h=11 m=2 s=16
